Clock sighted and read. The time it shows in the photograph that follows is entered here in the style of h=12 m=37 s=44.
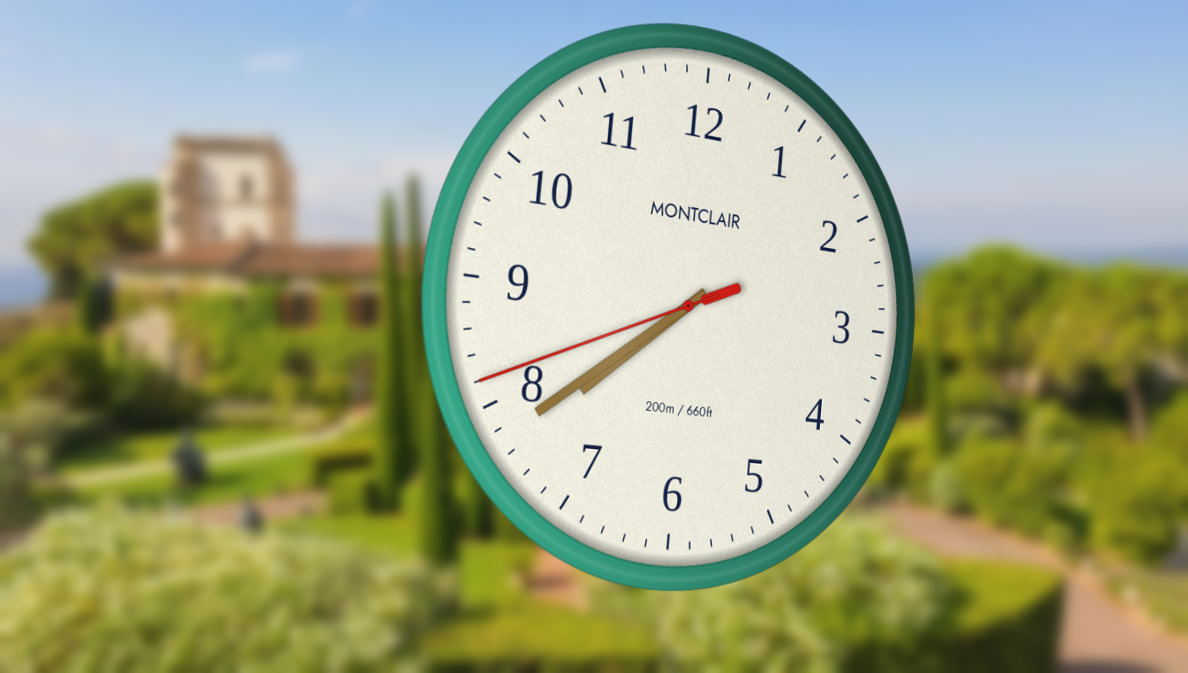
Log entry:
h=7 m=38 s=41
